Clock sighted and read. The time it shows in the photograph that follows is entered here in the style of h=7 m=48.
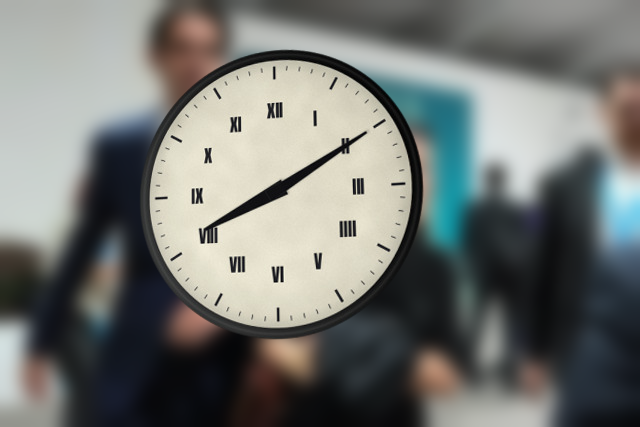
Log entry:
h=8 m=10
